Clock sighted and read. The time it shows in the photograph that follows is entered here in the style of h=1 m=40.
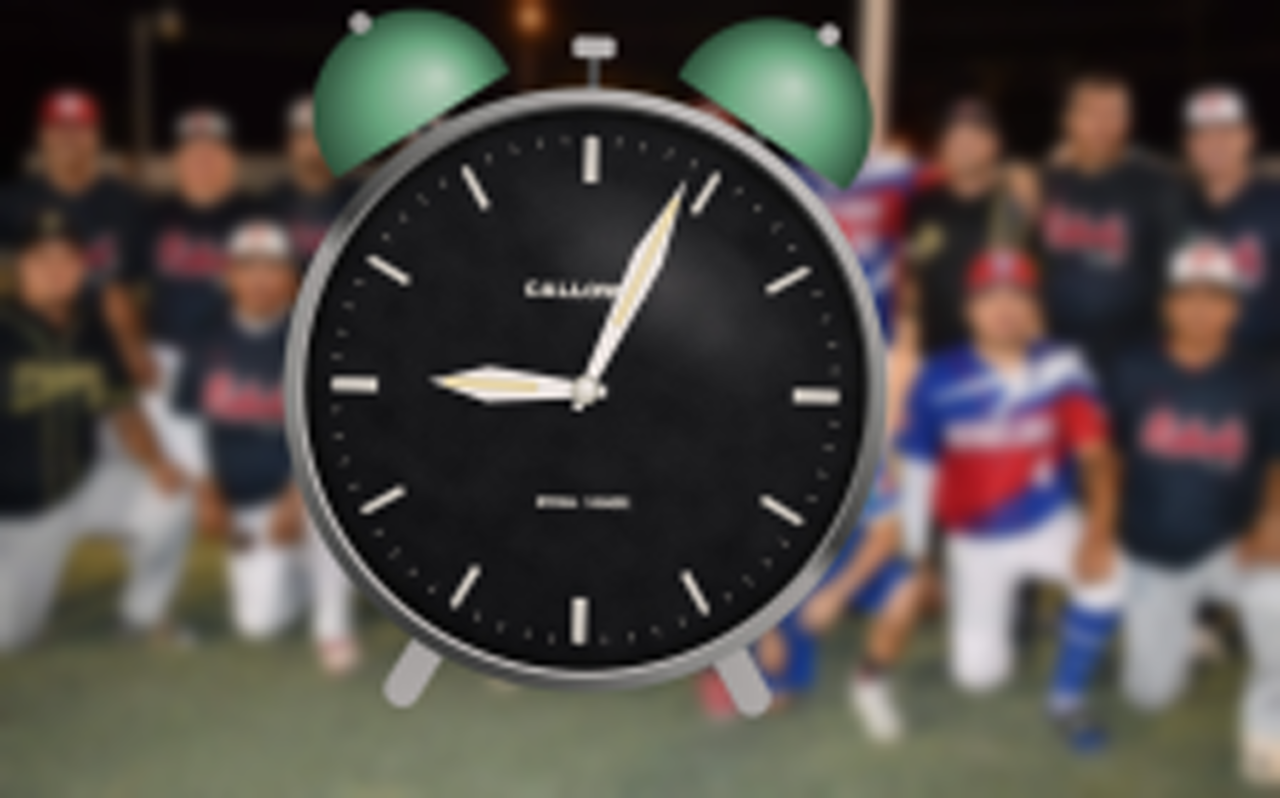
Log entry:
h=9 m=4
